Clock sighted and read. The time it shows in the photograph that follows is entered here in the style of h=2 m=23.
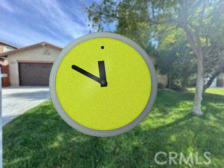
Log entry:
h=11 m=50
